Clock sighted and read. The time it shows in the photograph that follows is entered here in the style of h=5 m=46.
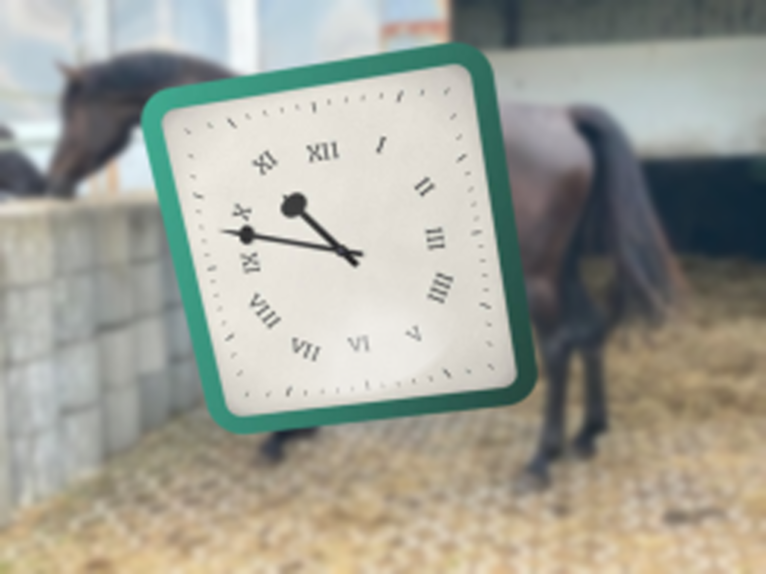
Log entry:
h=10 m=48
